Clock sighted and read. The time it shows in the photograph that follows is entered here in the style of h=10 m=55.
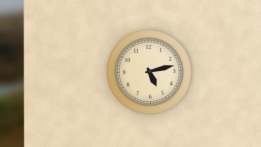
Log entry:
h=5 m=13
